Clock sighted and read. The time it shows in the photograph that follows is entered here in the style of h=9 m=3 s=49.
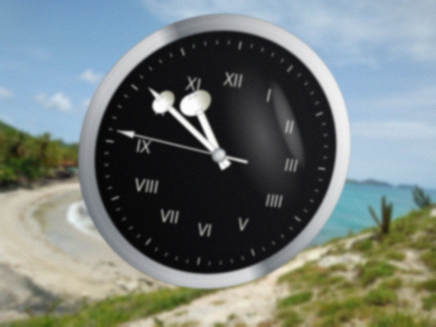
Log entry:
h=10 m=50 s=46
